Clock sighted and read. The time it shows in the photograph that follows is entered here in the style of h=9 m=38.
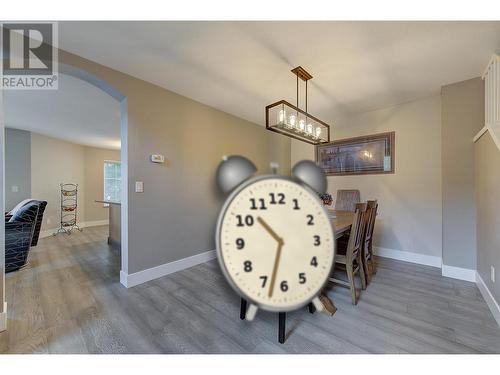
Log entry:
h=10 m=33
